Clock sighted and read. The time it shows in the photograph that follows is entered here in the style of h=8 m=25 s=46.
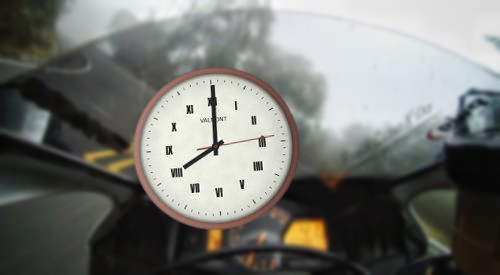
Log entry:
h=8 m=0 s=14
